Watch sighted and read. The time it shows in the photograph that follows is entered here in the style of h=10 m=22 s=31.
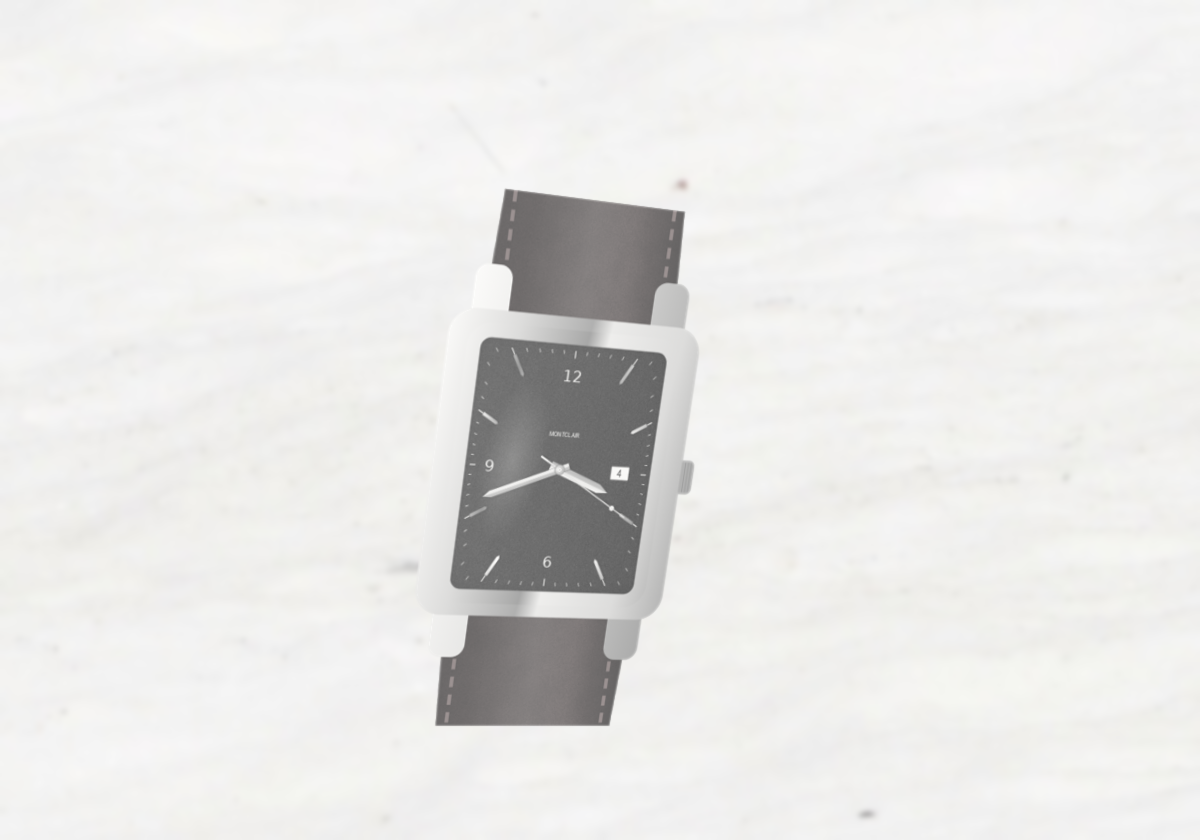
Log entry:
h=3 m=41 s=20
